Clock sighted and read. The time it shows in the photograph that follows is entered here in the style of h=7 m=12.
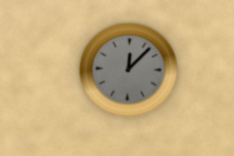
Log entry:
h=12 m=7
